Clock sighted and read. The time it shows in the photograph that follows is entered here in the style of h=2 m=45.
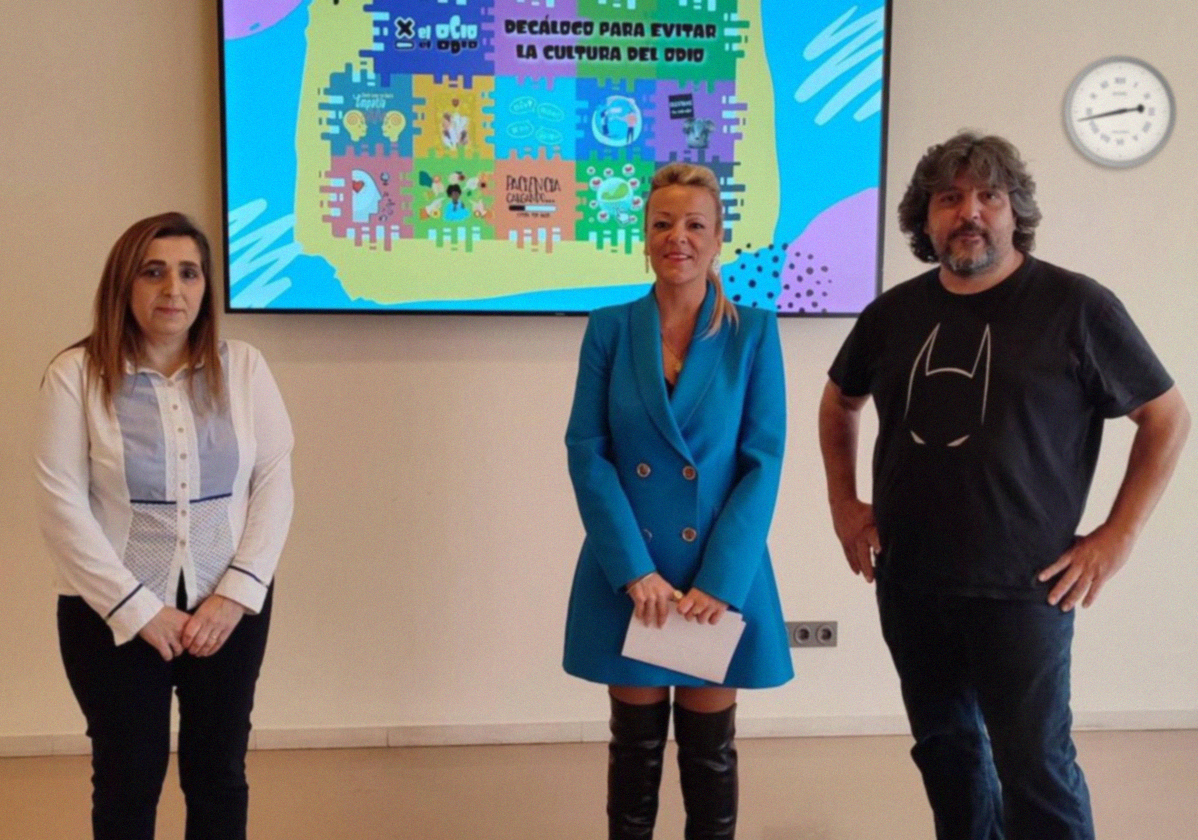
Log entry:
h=2 m=43
